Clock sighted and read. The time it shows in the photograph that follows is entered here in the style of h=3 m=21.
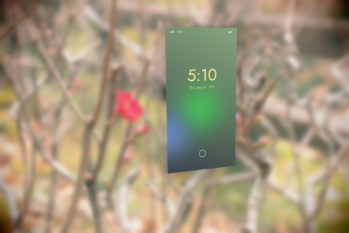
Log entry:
h=5 m=10
